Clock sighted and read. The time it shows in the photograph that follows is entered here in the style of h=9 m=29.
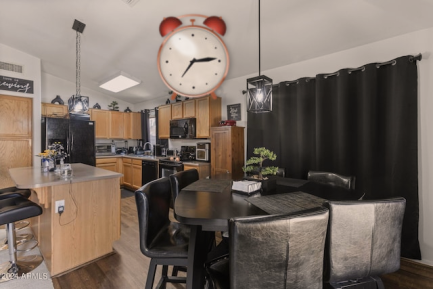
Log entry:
h=7 m=14
